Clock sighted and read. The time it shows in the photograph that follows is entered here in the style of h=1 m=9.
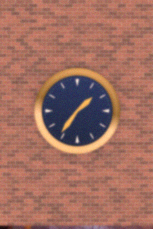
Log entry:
h=1 m=36
